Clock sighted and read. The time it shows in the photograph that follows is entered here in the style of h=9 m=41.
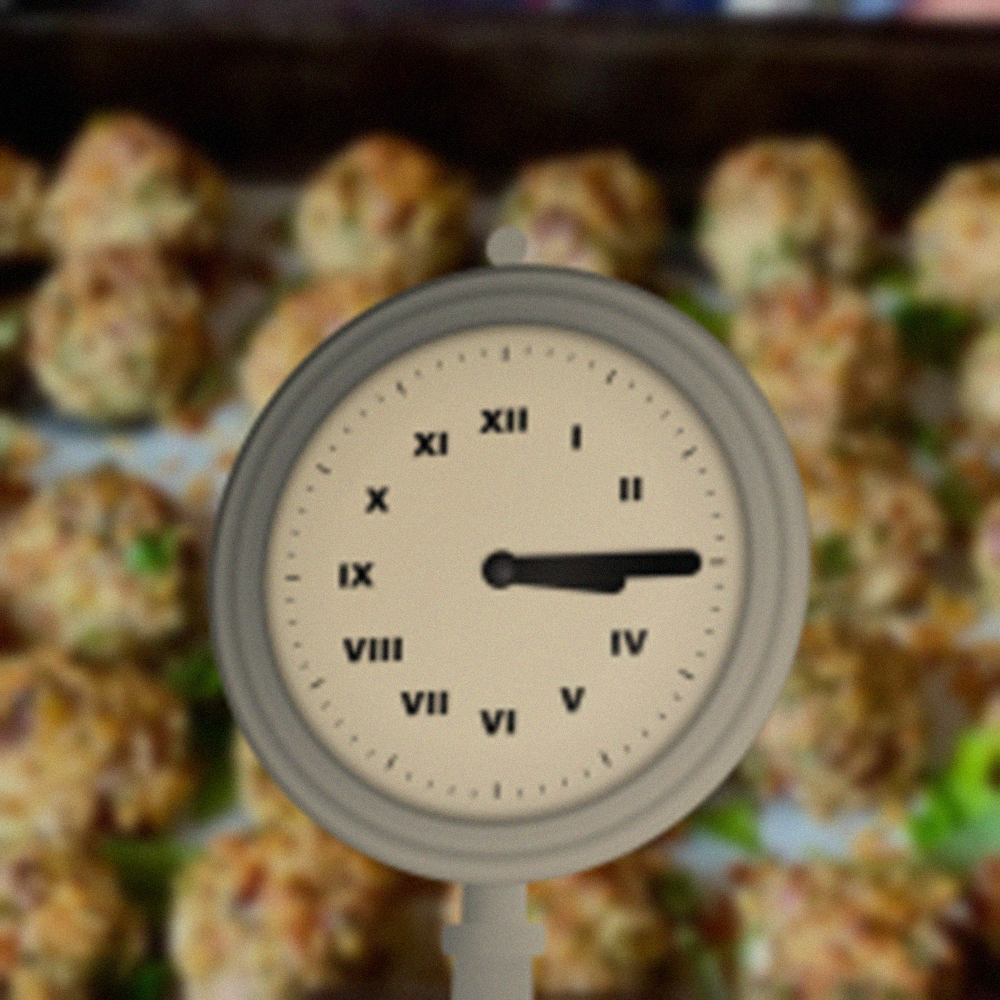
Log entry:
h=3 m=15
